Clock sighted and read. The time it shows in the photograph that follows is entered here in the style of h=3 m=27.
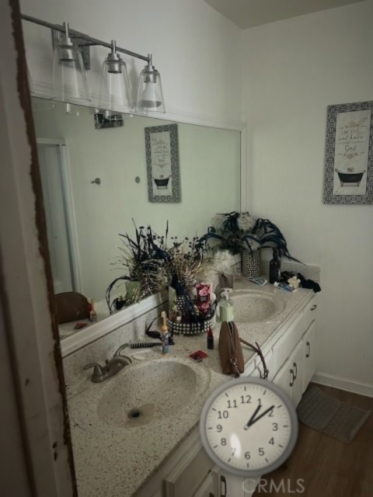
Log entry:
h=1 m=9
